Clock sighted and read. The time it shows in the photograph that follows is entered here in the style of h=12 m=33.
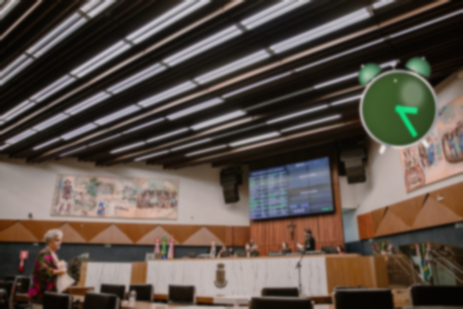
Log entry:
h=3 m=26
